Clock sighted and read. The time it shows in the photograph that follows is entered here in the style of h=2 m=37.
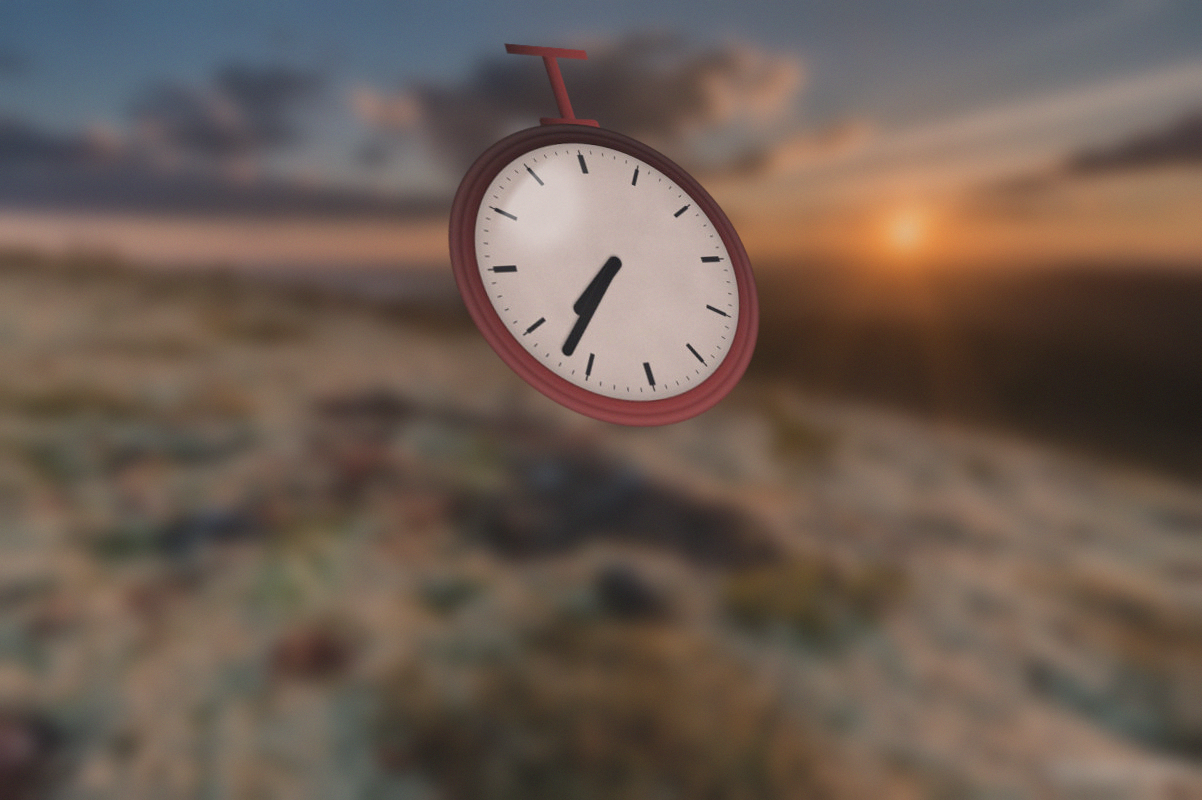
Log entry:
h=7 m=37
